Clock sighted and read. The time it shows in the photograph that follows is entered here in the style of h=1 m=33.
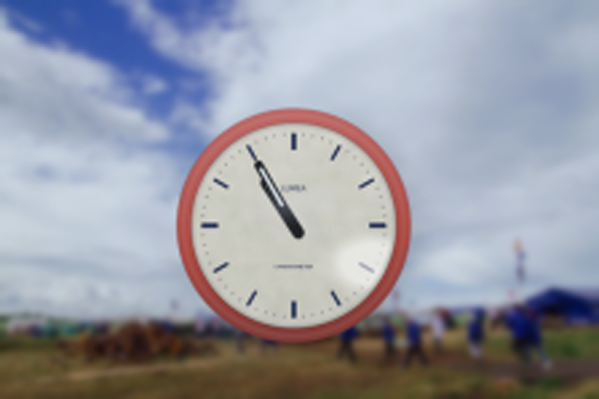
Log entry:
h=10 m=55
